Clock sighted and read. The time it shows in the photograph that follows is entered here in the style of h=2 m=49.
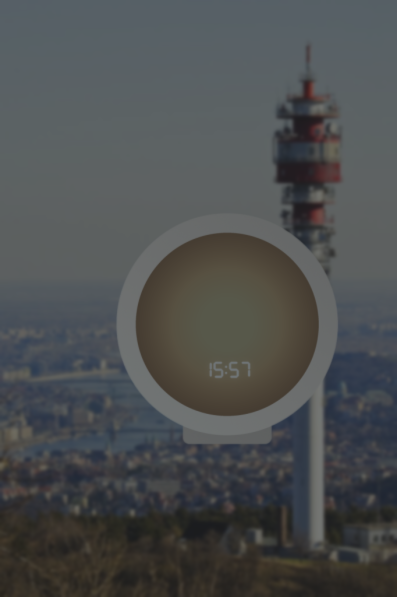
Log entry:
h=15 m=57
